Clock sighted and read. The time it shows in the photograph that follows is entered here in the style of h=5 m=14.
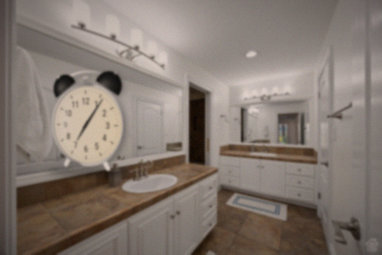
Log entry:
h=7 m=6
